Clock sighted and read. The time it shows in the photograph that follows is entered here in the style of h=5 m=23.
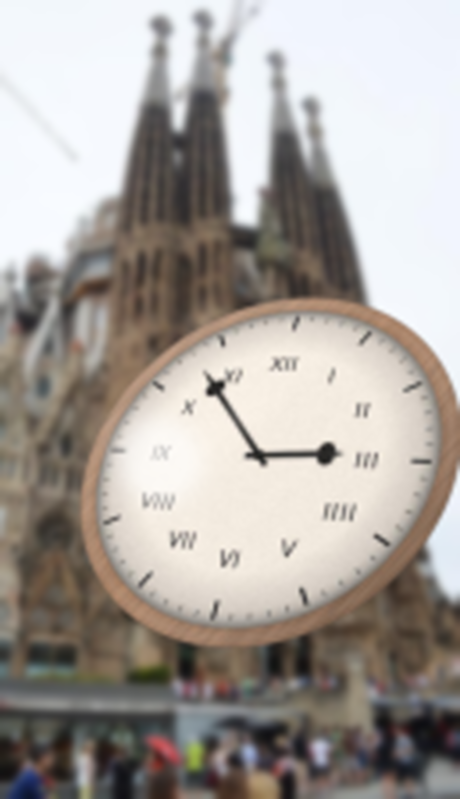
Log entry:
h=2 m=53
